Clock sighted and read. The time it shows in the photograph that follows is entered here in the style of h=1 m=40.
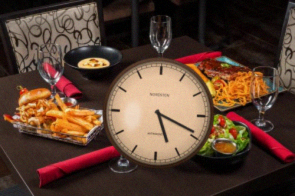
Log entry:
h=5 m=19
